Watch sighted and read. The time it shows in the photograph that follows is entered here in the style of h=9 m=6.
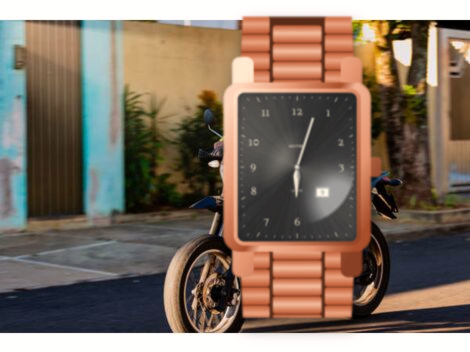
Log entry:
h=6 m=3
